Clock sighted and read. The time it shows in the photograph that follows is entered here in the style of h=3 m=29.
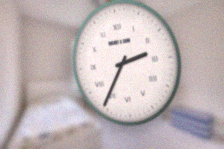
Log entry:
h=2 m=36
